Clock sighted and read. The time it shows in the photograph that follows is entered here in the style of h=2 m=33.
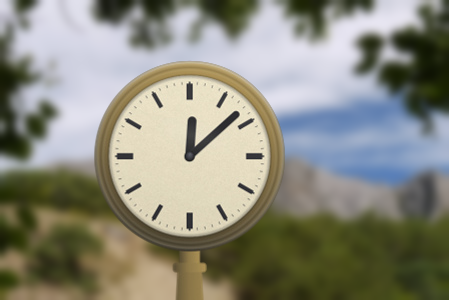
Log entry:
h=12 m=8
